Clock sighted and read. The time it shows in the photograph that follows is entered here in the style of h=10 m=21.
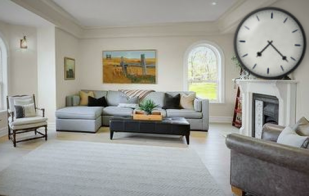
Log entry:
h=7 m=22
